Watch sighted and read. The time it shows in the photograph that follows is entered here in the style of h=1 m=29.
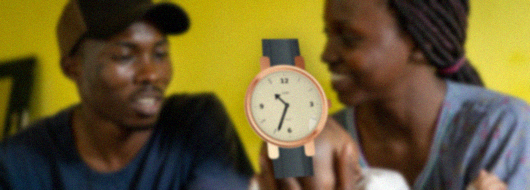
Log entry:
h=10 m=34
